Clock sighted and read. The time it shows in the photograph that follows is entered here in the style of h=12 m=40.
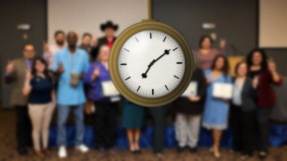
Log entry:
h=7 m=9
